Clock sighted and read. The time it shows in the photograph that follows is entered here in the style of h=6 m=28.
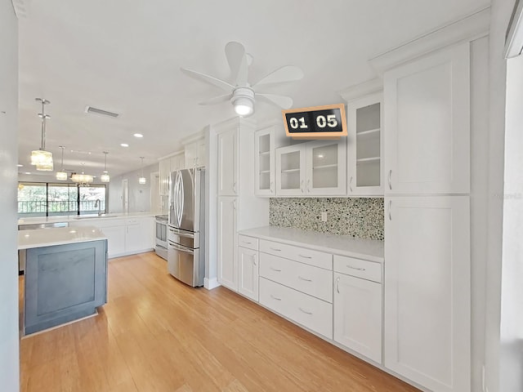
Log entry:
h=1 m=5
